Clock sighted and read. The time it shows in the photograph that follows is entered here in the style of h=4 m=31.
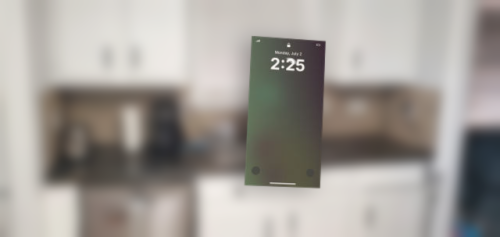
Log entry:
h=2 m=25
